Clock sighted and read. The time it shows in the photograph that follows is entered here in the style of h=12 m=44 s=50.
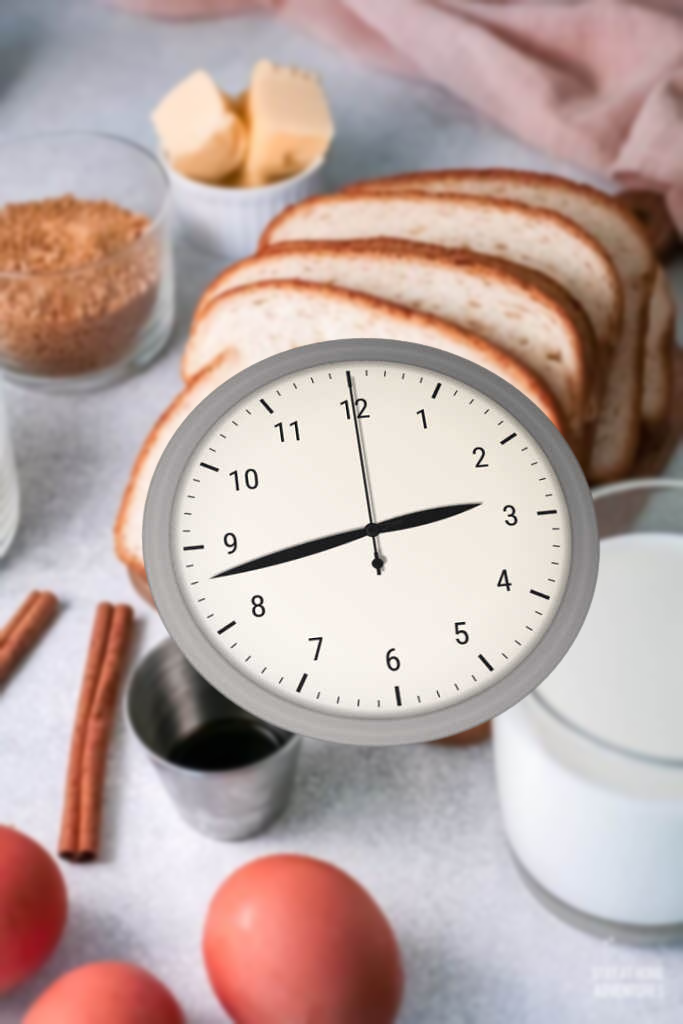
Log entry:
h=2 m=43 s=0
